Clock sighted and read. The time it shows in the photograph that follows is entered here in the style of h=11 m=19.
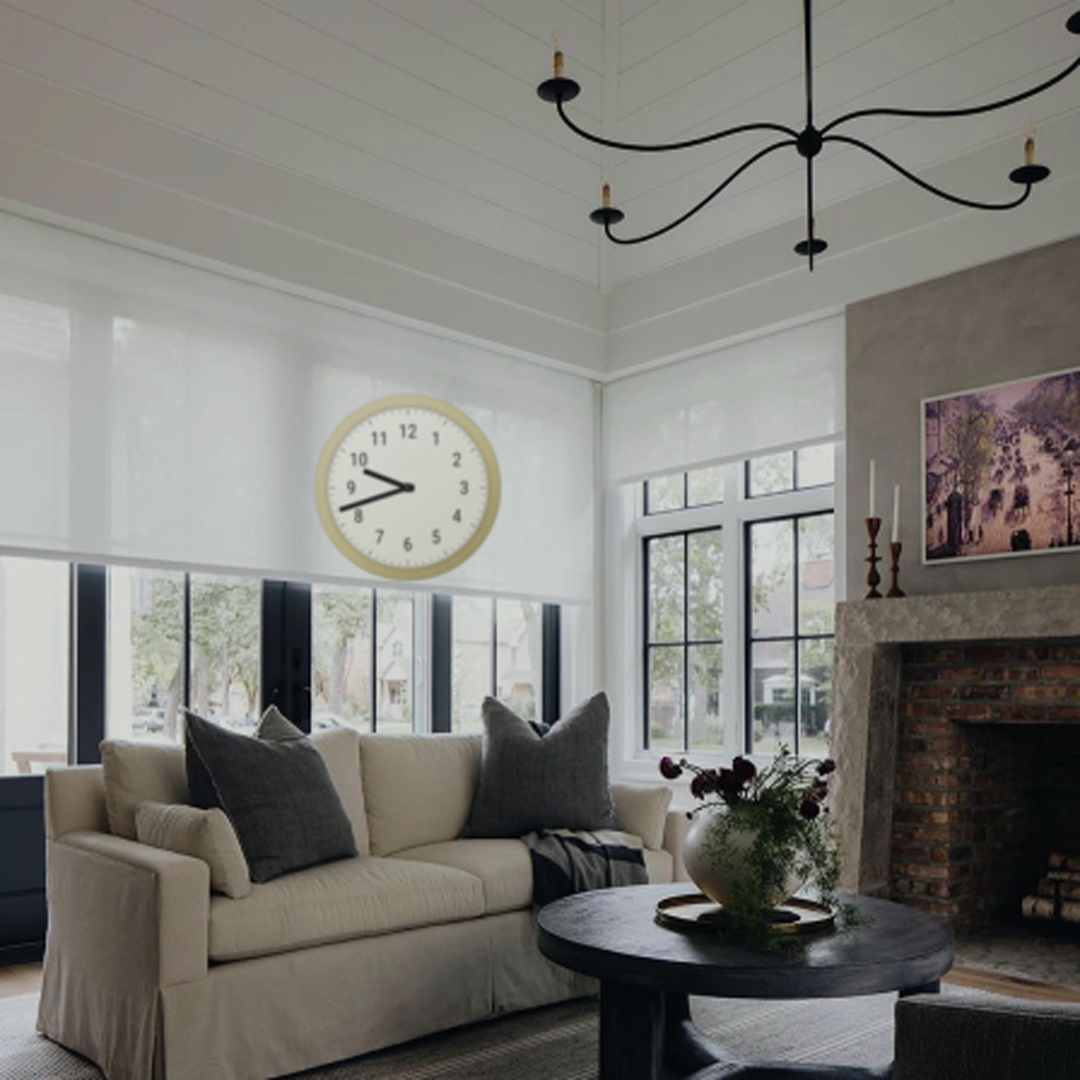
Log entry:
h=9 m=42
